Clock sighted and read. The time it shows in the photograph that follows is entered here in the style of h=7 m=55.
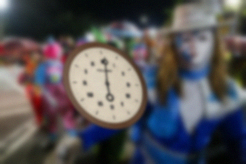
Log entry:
h=6 m=1
